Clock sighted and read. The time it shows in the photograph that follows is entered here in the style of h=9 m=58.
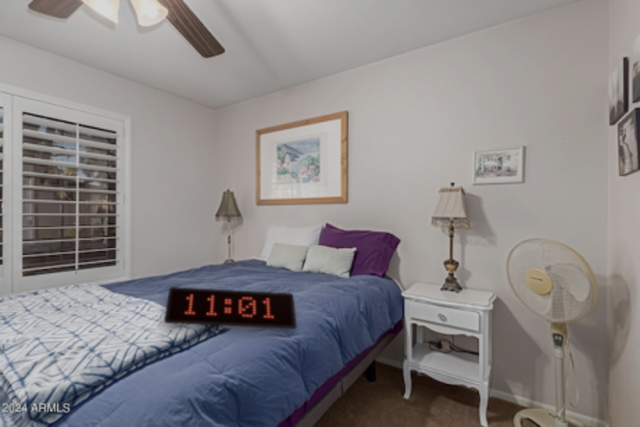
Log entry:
h=11 m=1
